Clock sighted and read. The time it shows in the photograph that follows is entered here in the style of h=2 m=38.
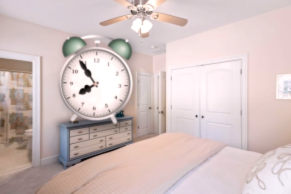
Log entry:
h=7 m=54
